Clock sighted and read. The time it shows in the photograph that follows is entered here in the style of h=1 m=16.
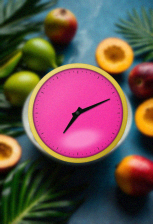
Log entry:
h=7 m=11
